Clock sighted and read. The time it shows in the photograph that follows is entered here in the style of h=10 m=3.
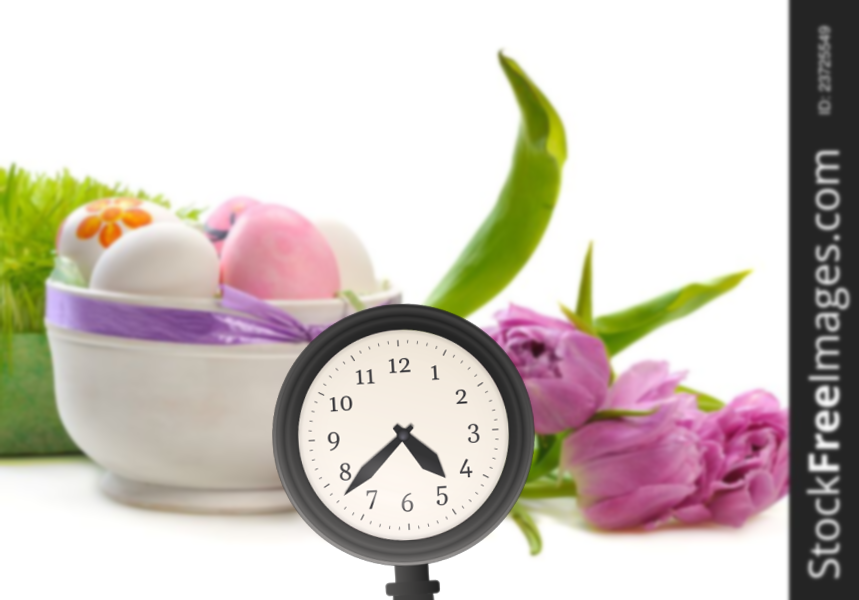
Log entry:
h=4 m=38
